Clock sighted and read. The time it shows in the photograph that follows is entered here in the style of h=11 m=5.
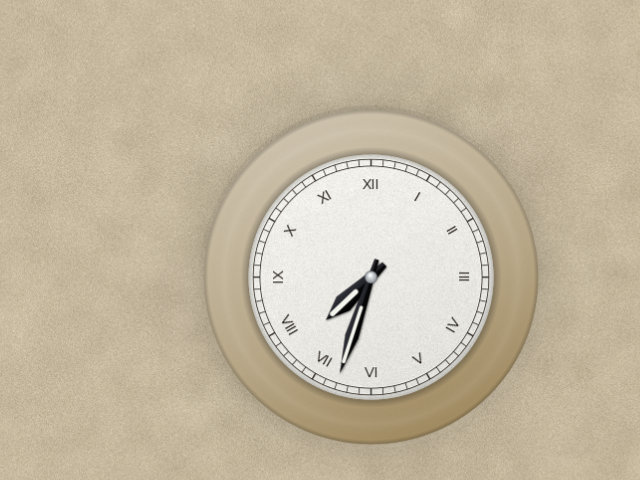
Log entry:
h=7 m=33
